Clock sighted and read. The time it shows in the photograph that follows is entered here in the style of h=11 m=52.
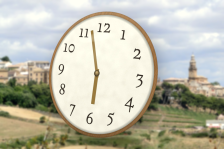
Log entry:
h=5 m=57
